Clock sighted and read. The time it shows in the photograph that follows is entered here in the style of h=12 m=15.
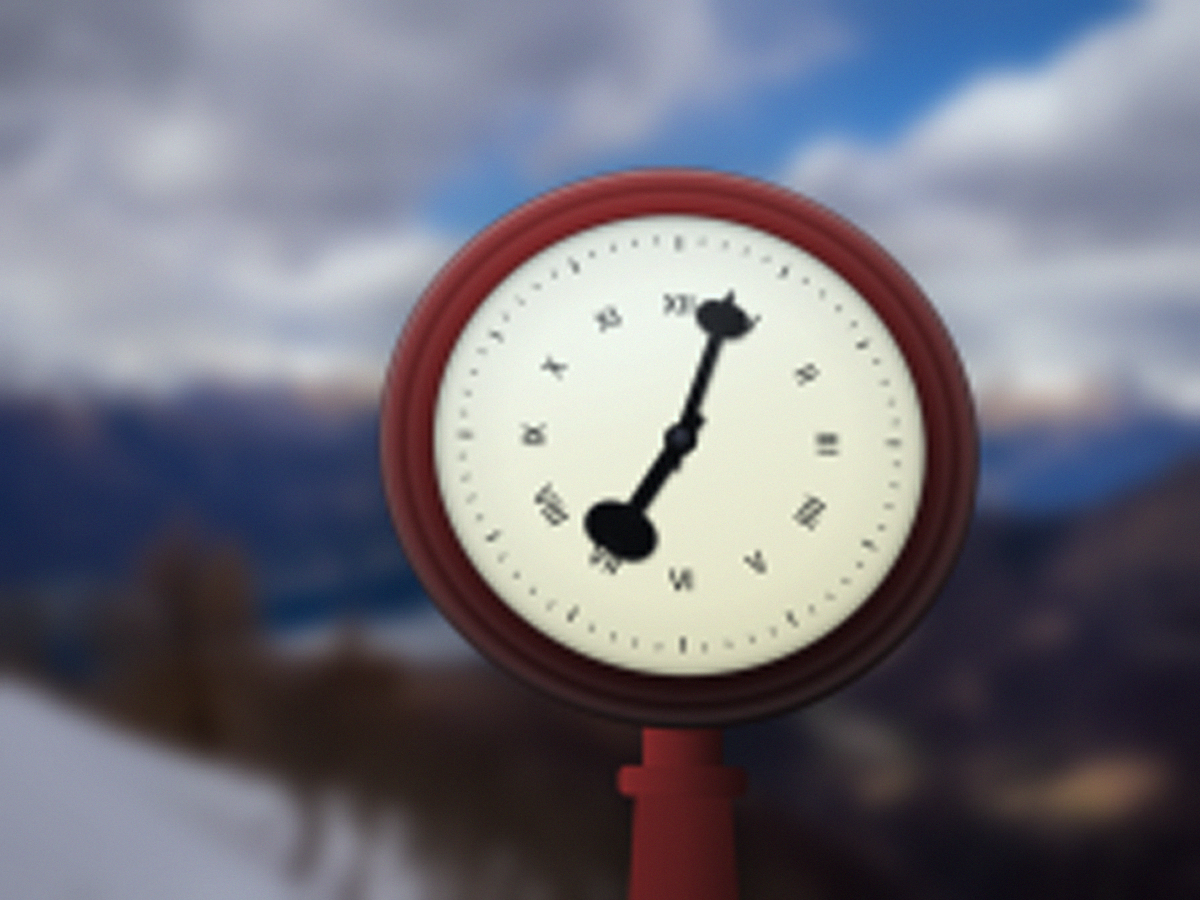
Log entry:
h=7 m=3
